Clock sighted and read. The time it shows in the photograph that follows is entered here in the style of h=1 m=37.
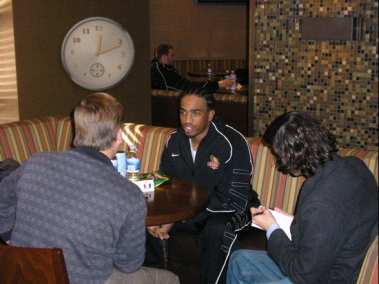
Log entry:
h=12 m=11
